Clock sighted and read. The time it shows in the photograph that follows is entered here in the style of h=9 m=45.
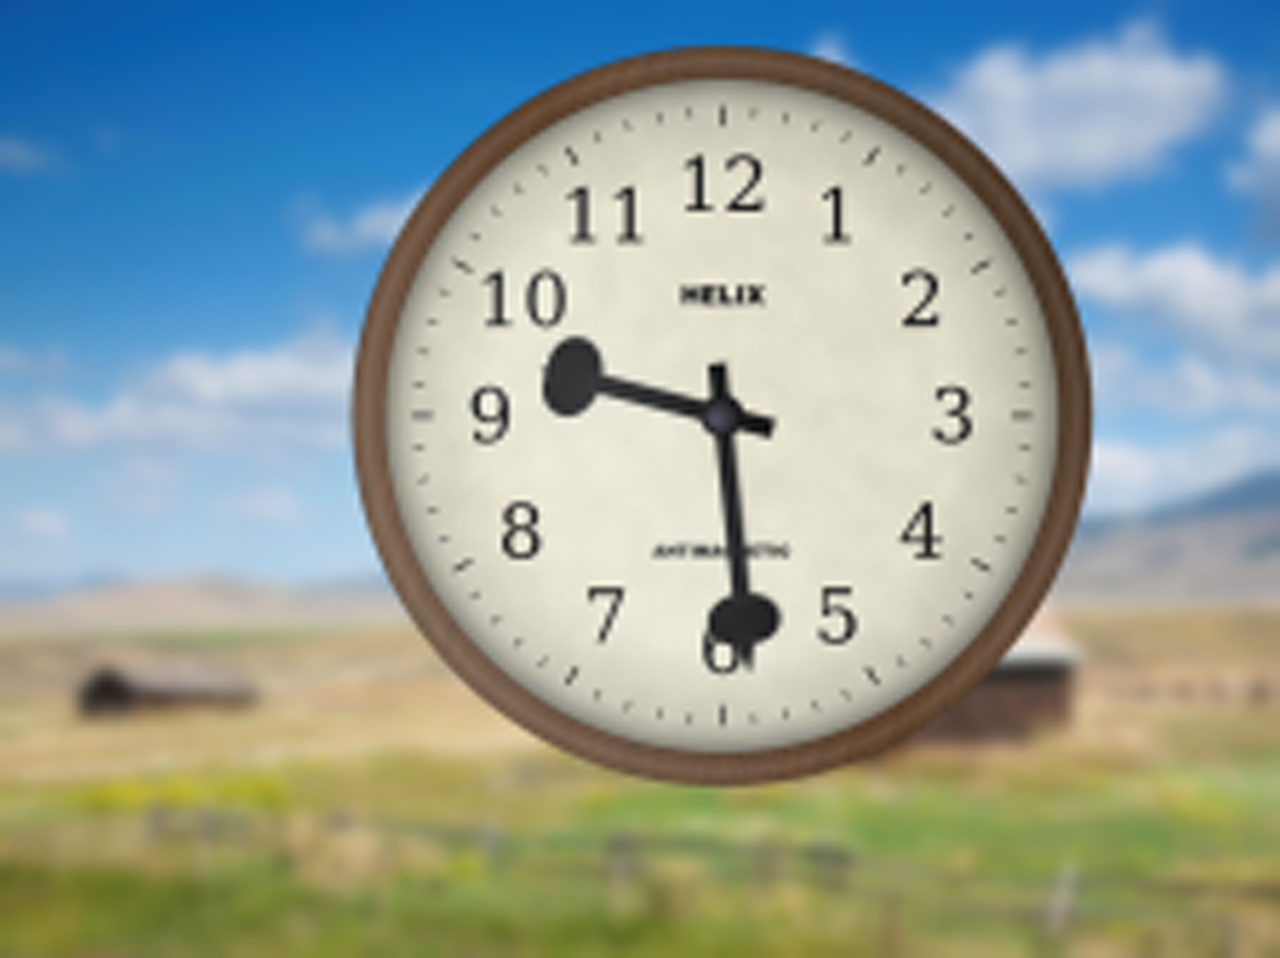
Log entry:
h=9 m=29
